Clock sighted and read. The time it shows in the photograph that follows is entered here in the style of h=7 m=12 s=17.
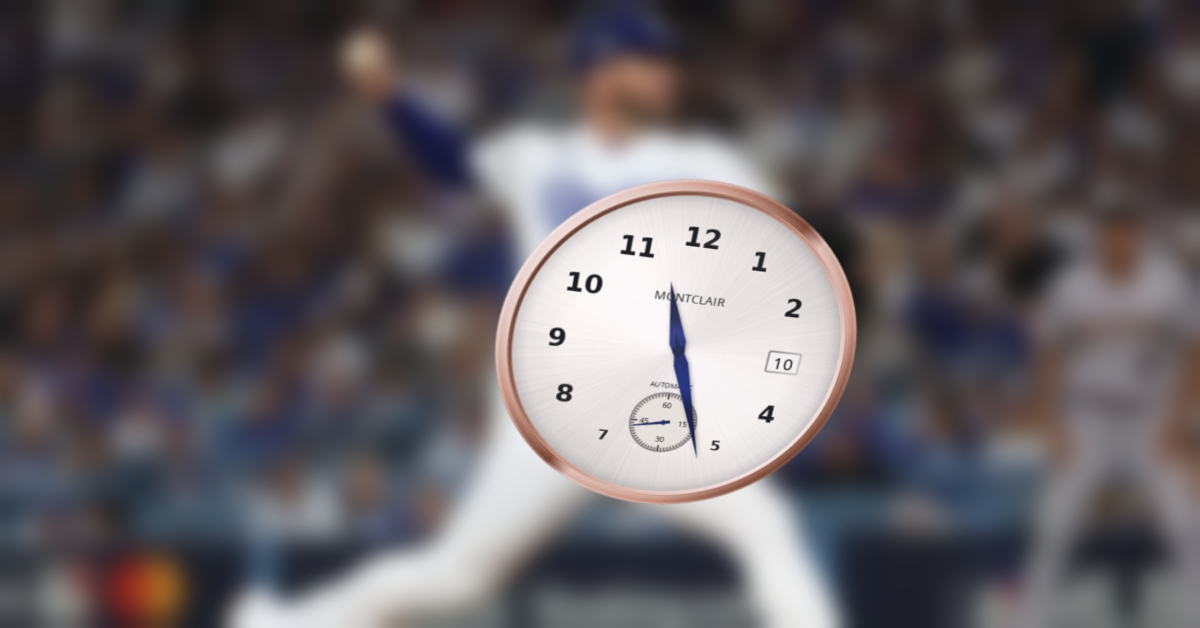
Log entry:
h=11 m=26 s=43
